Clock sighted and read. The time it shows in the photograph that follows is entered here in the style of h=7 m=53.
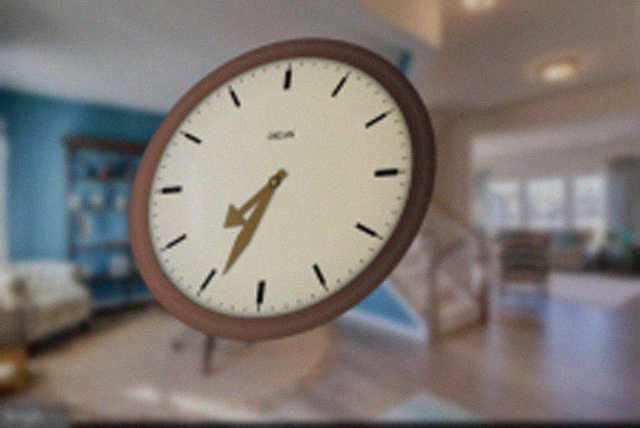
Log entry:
h=7 m=34
